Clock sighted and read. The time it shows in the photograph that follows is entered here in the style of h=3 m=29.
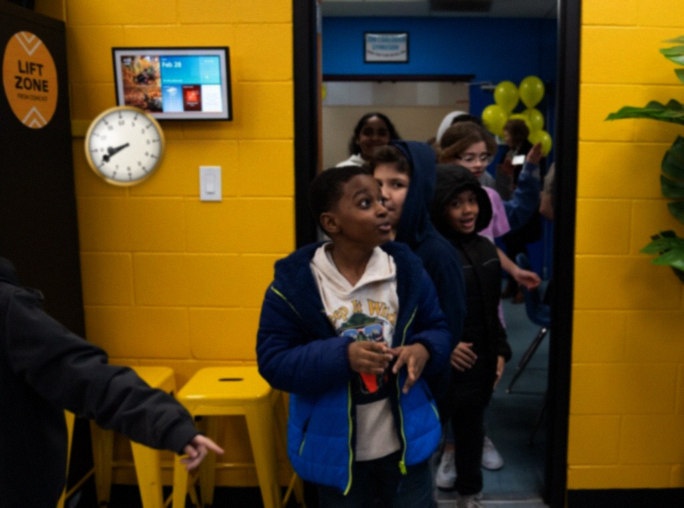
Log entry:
h=8 m=41
